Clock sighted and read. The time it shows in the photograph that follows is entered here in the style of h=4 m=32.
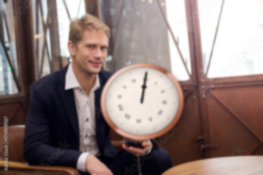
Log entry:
h=12 m=0
